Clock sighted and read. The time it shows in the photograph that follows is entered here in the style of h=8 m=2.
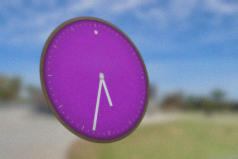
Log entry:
h=5 m=33
